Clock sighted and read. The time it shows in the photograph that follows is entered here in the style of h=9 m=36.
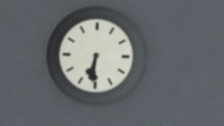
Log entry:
h=6 m=31
